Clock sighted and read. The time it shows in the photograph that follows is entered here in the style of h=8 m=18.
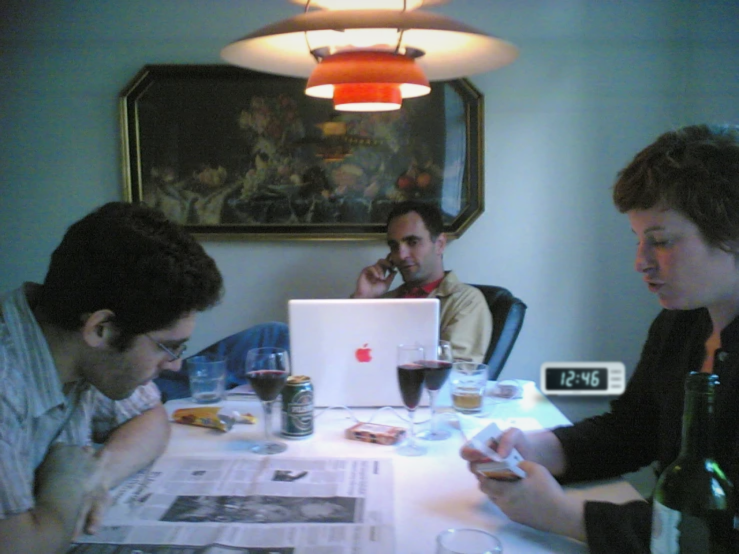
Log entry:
h=12 m=46
